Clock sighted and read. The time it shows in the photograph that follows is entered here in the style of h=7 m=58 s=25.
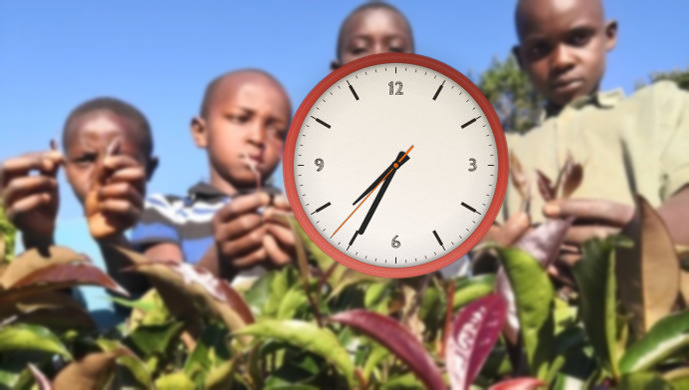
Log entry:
h=7 m=34 s=37
